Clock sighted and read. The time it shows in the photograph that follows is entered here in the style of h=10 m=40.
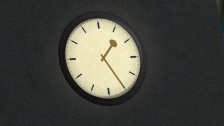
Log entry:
h=1 m=25
